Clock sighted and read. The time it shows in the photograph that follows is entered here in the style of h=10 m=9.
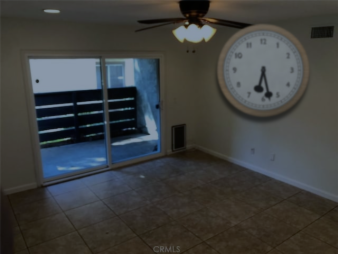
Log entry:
h=6 m=28
